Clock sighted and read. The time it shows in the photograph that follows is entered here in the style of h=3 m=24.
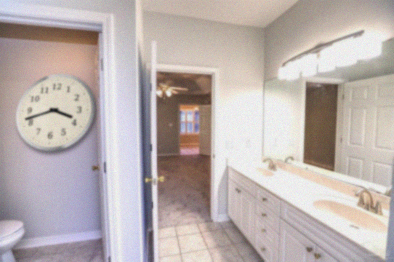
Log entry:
h=3 m=42
